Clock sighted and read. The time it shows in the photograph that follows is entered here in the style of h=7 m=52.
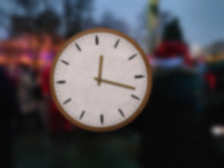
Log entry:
h=12 m=18
